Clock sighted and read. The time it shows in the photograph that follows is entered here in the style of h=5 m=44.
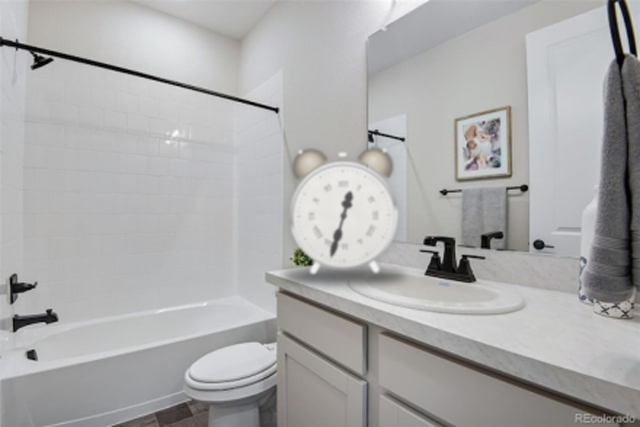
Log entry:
h=12 m=33
